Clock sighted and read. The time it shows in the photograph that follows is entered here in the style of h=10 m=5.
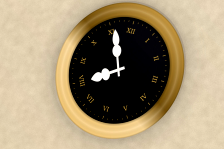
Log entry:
h=7 m=56
